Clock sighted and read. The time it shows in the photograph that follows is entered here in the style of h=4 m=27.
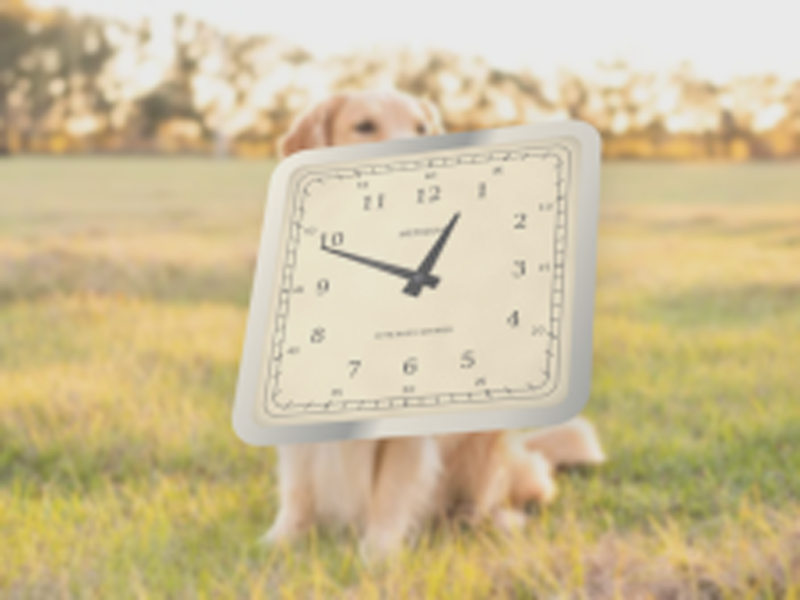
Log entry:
h=12 m=49
